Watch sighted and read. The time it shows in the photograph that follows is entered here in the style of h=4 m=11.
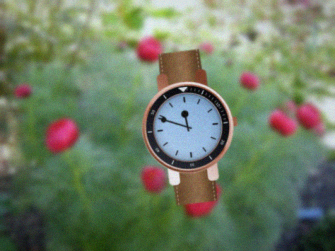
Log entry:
h=11 m=49
